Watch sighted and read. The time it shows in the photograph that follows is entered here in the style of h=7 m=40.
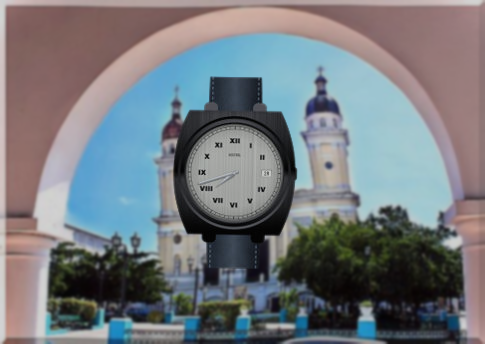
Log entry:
h=7 m=42
